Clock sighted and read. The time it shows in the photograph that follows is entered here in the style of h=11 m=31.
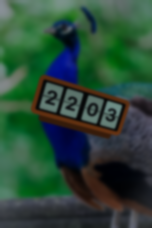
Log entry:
h=22 m=3
